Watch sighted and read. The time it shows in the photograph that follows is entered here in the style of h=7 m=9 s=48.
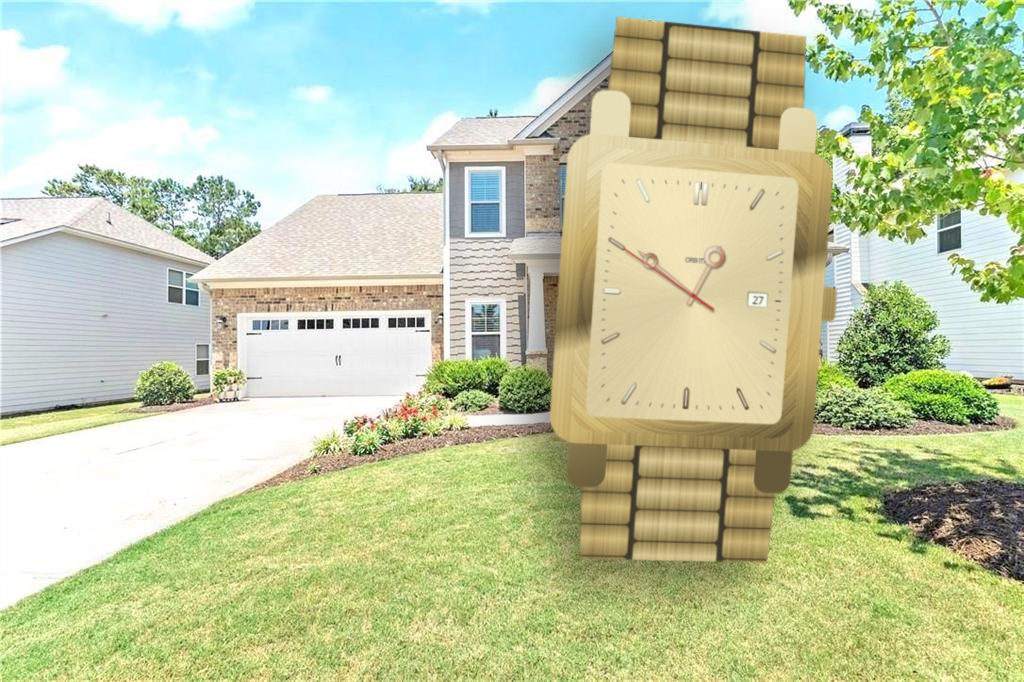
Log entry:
h=12 m=50 s=50
